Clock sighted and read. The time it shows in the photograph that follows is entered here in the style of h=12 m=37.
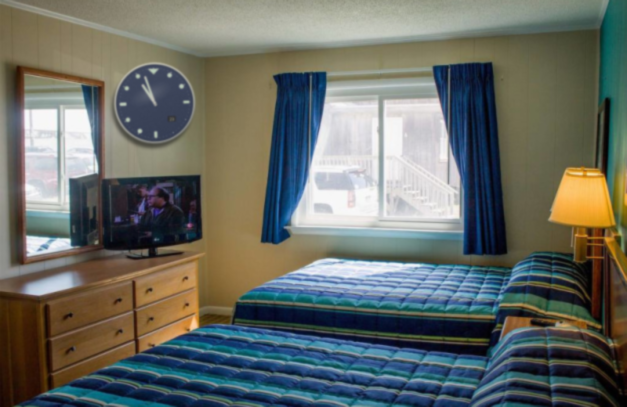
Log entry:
h=10 m=57
